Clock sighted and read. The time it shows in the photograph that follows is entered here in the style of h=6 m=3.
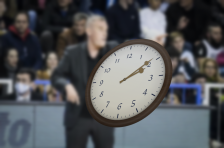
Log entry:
h=2 m=9
